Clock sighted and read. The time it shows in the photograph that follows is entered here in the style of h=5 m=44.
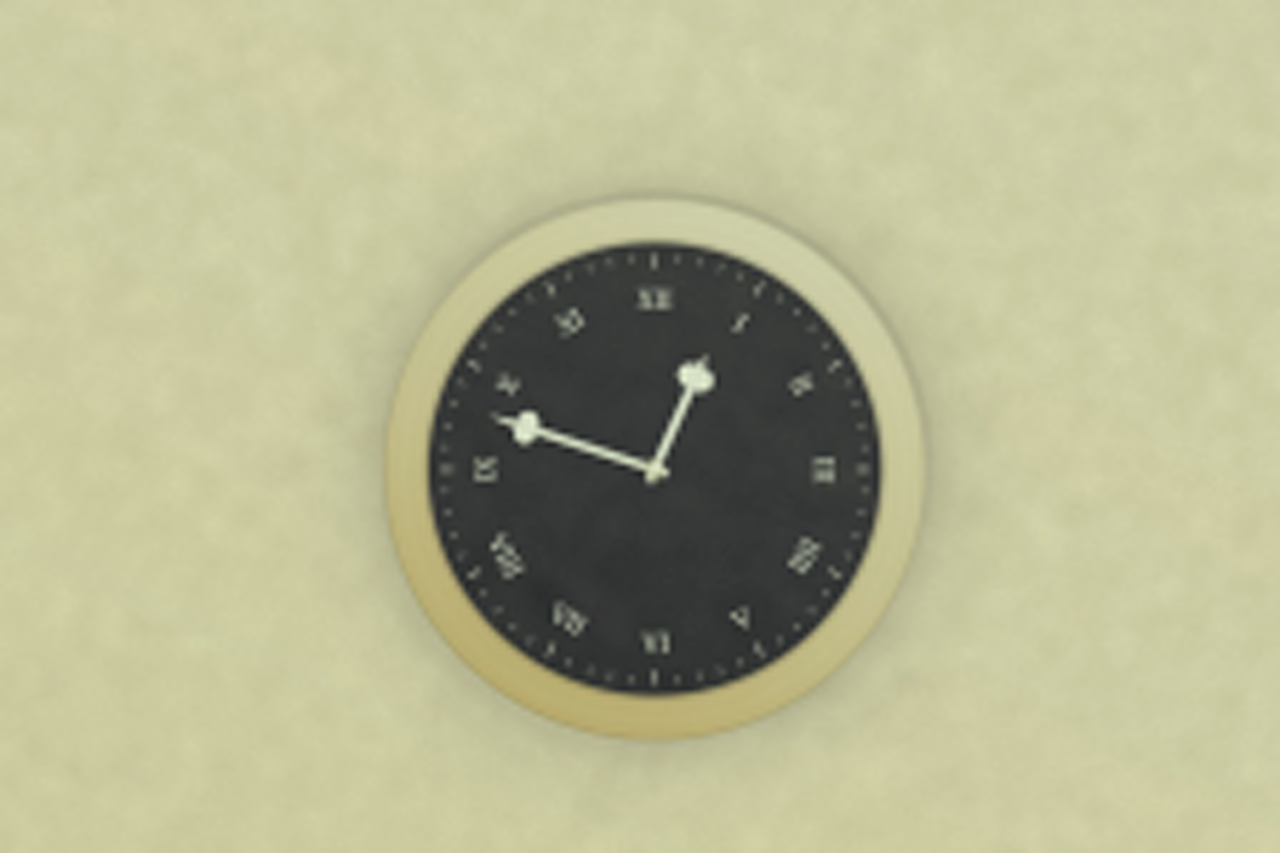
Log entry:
h=12 m=48
